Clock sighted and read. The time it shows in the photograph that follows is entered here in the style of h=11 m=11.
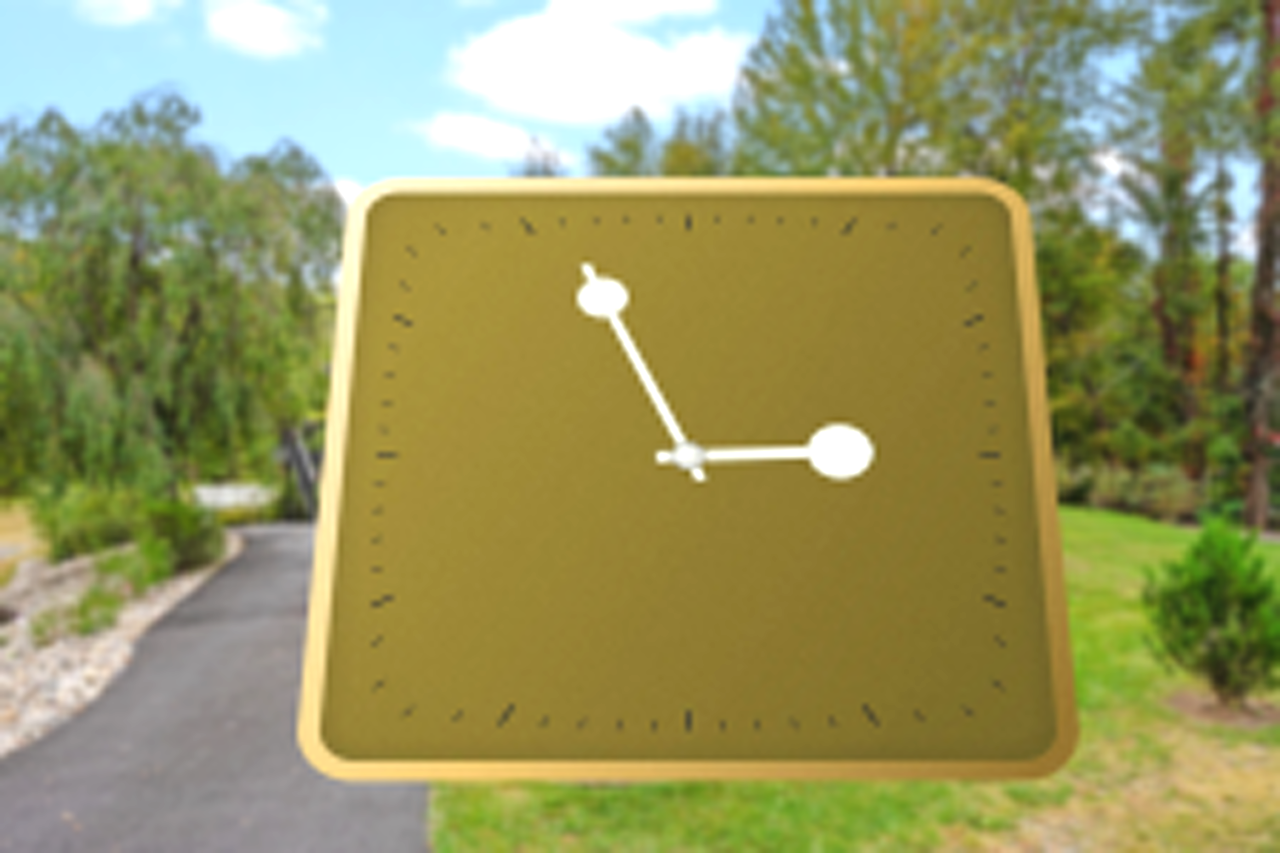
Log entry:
h=2 m=56
